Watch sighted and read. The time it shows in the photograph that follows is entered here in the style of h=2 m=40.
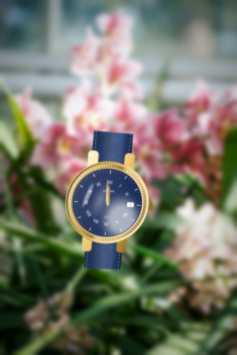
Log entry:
h=11 m=59
